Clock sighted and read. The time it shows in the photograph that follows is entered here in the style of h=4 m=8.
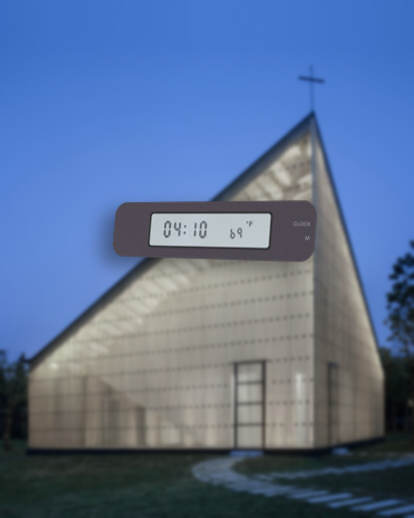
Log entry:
h=4 m=10
